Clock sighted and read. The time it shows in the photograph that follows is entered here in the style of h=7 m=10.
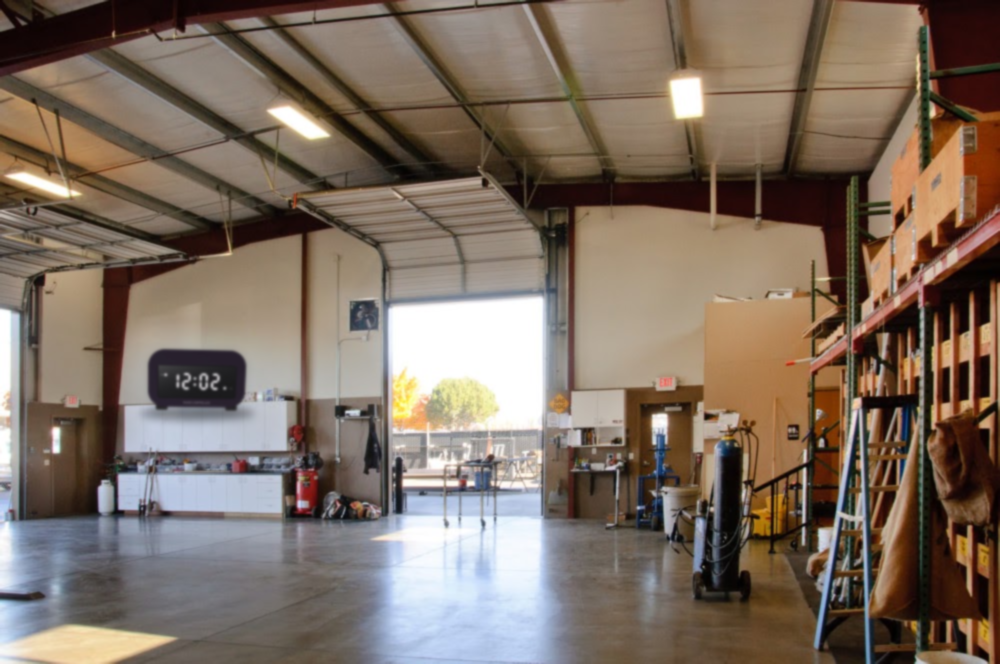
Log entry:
h=12 m=2
